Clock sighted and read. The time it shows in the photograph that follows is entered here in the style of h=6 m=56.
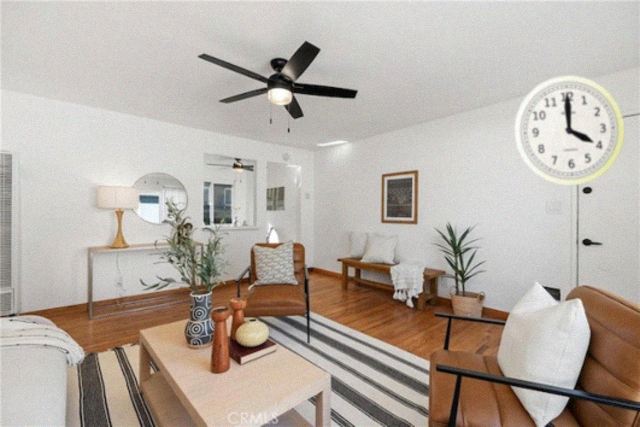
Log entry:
h=4 m=0
